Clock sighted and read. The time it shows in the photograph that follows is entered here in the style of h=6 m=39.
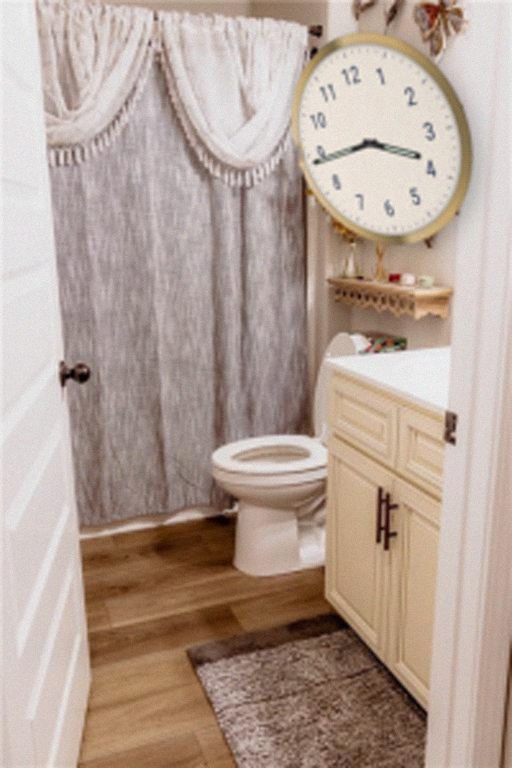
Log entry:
h=3 m=44
